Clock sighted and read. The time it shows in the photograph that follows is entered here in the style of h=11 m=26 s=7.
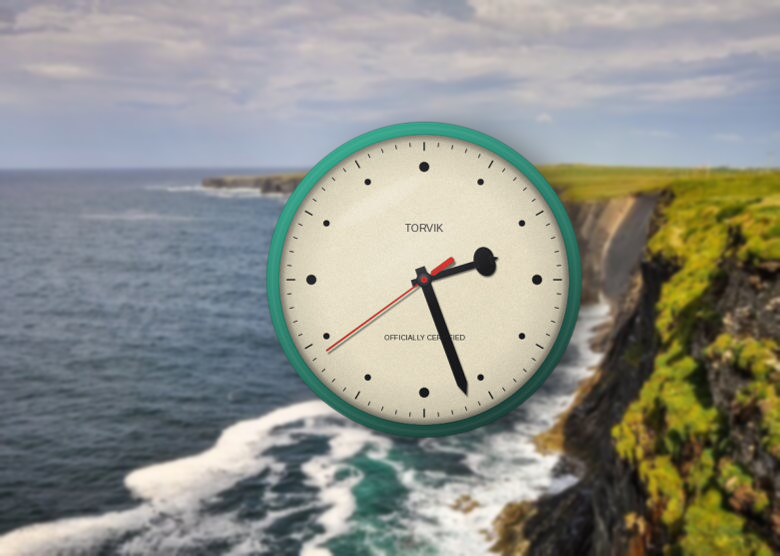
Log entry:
h=2 m=26 s=39
